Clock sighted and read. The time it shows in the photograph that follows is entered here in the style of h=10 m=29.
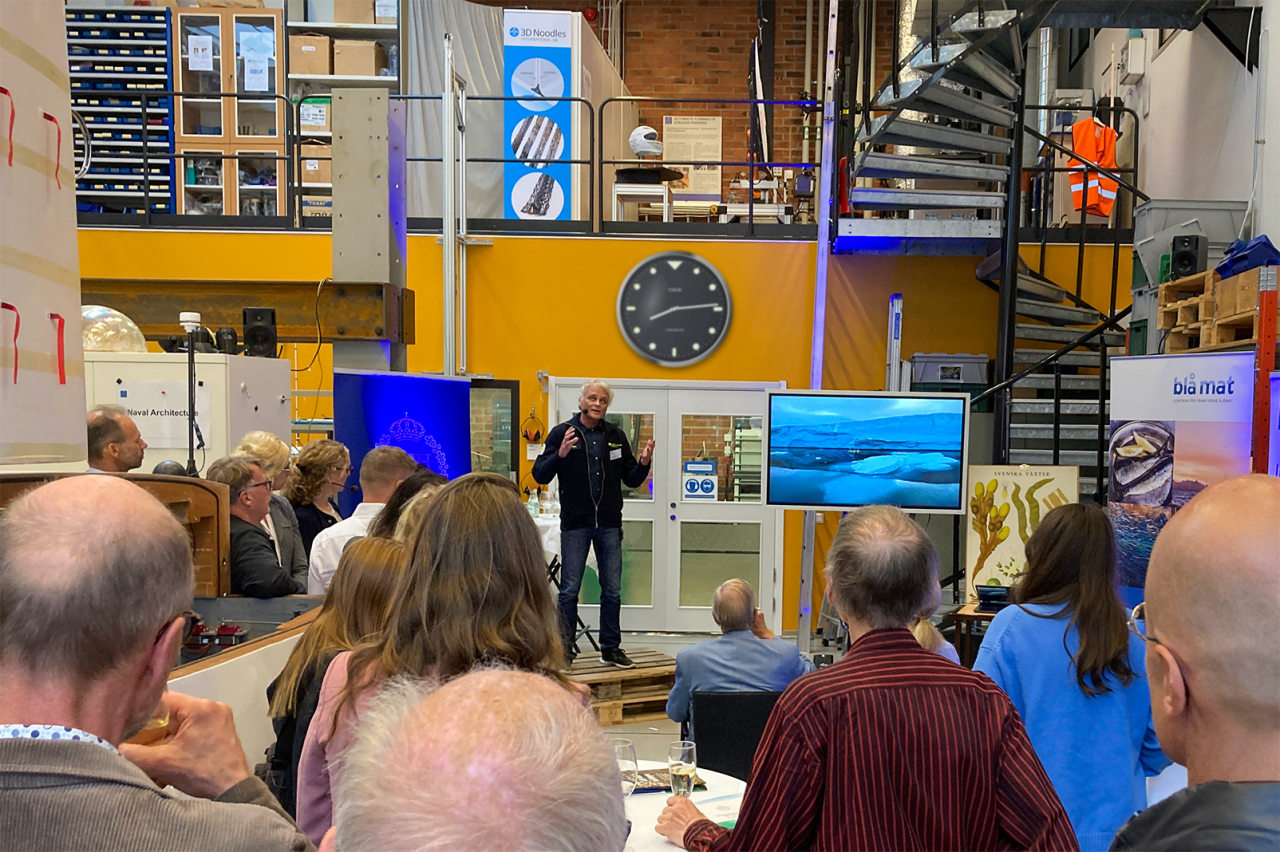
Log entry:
h=8 m=14
